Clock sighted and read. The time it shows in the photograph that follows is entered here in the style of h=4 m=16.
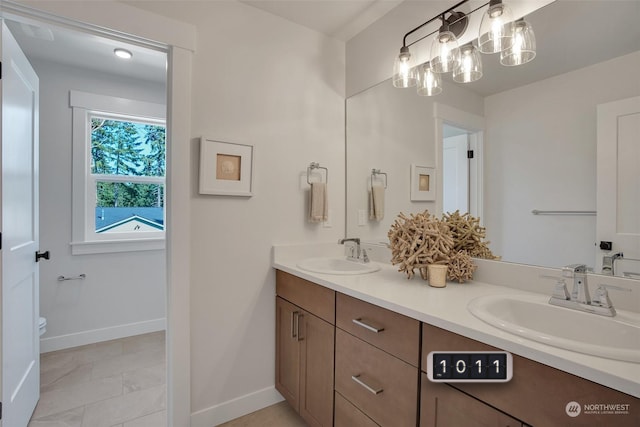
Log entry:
h=10 m=11
